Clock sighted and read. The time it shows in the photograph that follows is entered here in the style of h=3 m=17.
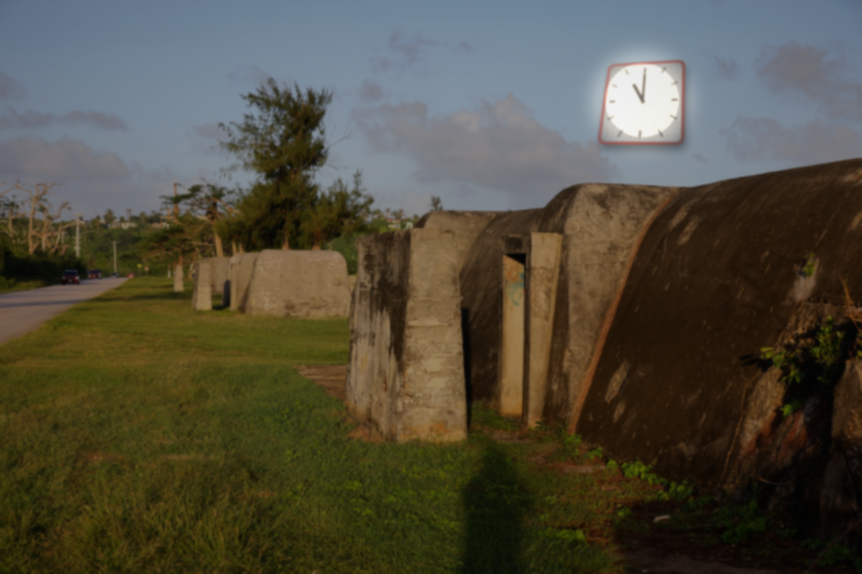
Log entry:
h=11 m=0
